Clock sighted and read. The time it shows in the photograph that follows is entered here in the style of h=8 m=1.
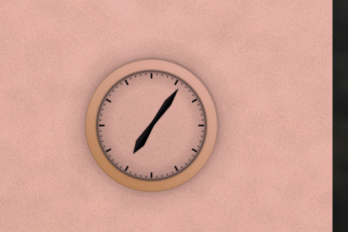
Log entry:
h=7 m=6
